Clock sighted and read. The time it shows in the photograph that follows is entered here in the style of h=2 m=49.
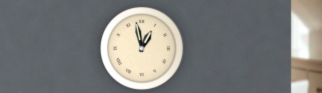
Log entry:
h=12 m=58
